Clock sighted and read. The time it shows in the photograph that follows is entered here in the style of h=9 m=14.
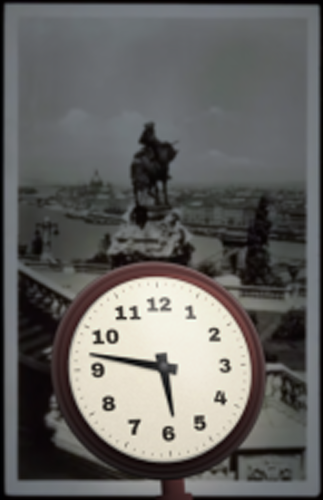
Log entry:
h=5 m=47
